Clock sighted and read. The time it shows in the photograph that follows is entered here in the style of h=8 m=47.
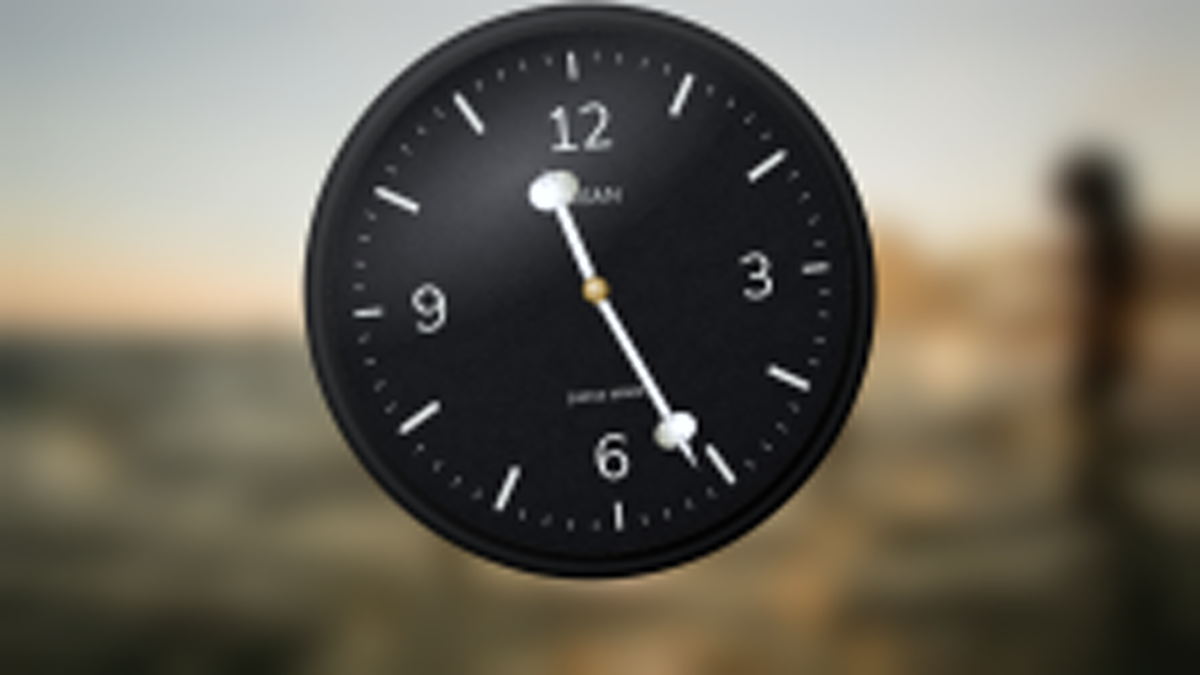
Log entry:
h=11 m=26
